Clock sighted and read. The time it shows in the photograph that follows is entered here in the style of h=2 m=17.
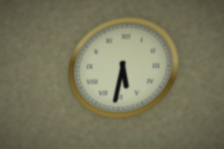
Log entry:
h=5 m=31
